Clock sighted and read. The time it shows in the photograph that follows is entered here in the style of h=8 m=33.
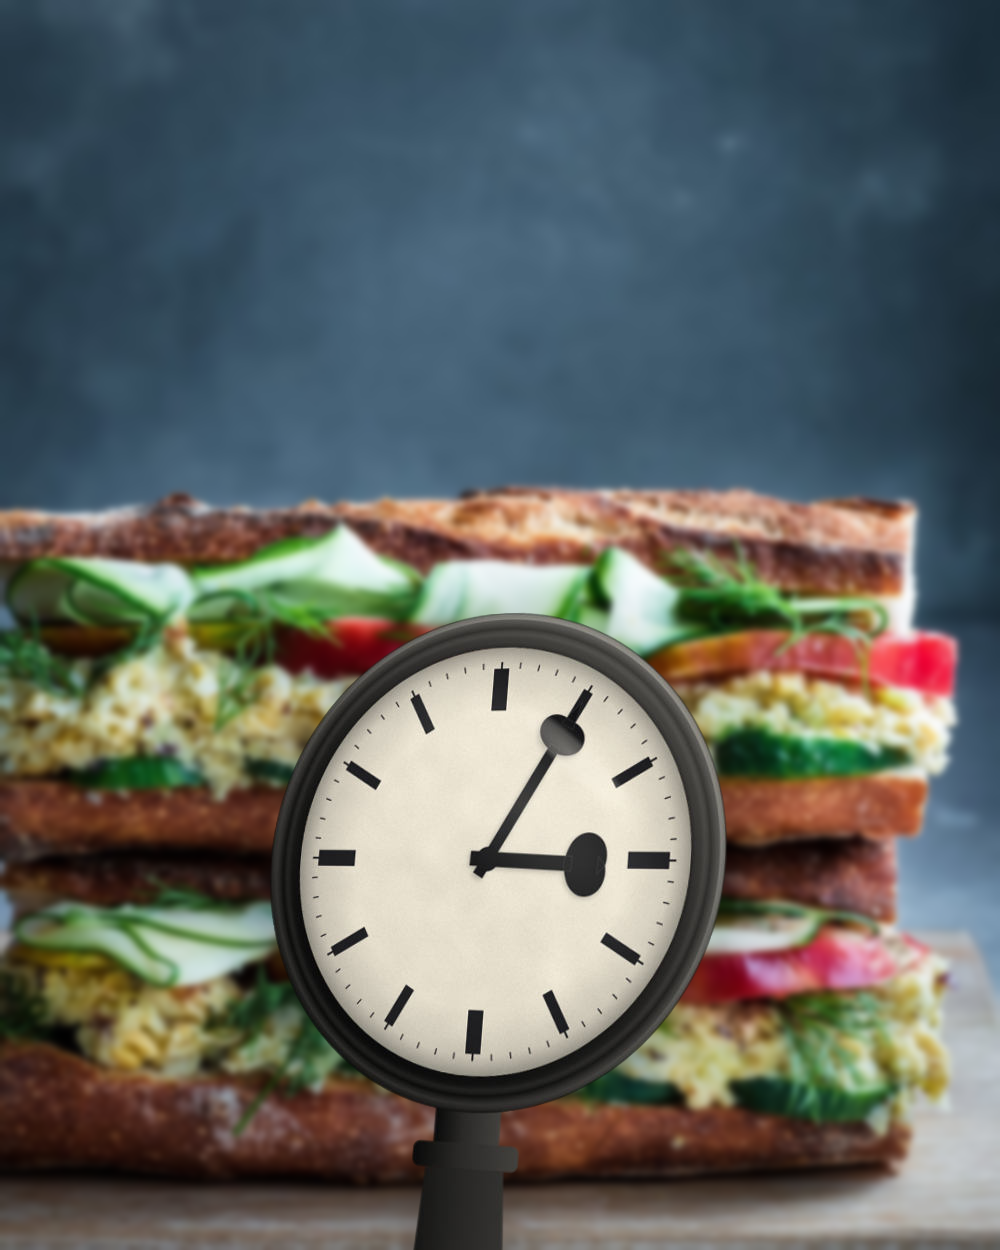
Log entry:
h=3 m=5
